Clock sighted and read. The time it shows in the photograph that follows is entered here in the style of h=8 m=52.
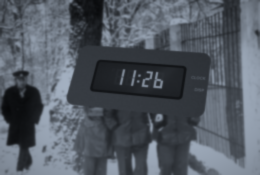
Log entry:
h=11 m=26
